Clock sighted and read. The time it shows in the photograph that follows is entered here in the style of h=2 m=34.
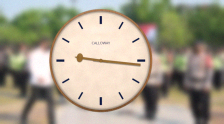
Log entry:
h=9 m=16
